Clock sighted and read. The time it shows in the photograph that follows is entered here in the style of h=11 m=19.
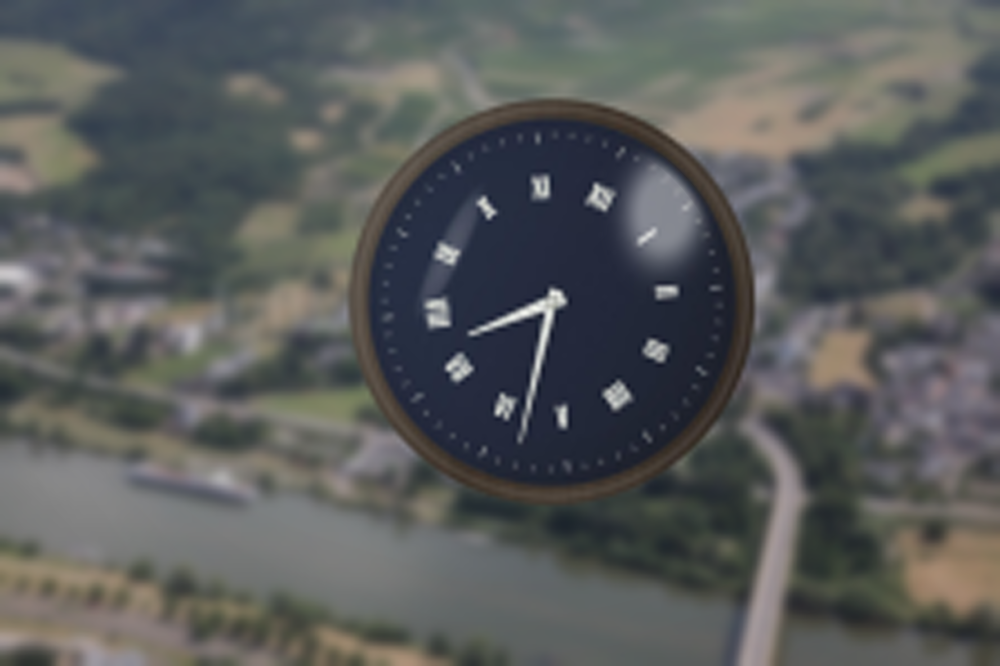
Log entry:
h=7 m=28
